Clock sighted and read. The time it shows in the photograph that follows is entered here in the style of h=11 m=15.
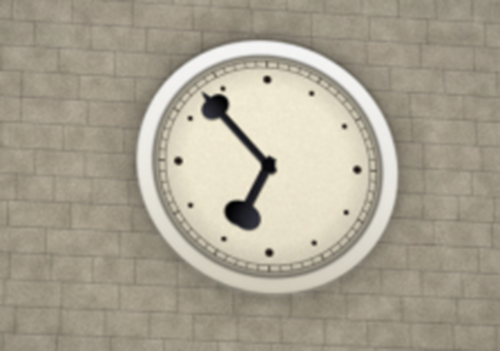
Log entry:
h=6 m=53
